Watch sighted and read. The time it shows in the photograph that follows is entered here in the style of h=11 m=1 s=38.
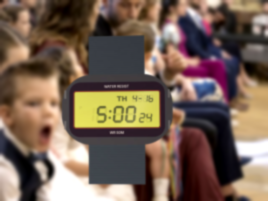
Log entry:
h=5 m=0 s=24
